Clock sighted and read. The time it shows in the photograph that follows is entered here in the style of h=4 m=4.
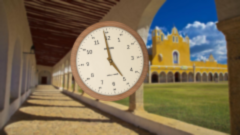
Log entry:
h=4 m=59
